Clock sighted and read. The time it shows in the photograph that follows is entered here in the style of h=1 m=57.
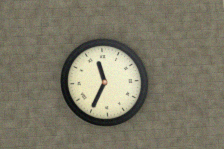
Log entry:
h=11 m=35
